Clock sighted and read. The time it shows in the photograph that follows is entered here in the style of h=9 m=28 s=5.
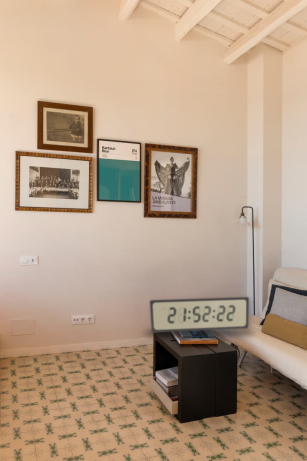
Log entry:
h=21 m=52 s=22
